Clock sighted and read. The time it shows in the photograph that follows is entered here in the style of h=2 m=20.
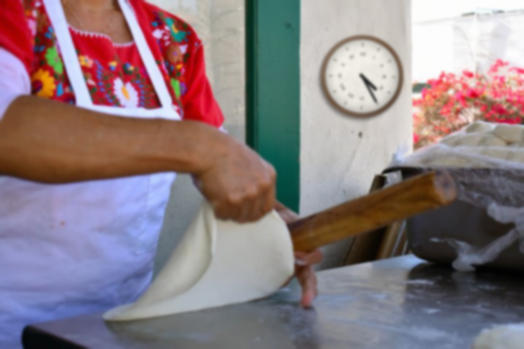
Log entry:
h=4 m=25
